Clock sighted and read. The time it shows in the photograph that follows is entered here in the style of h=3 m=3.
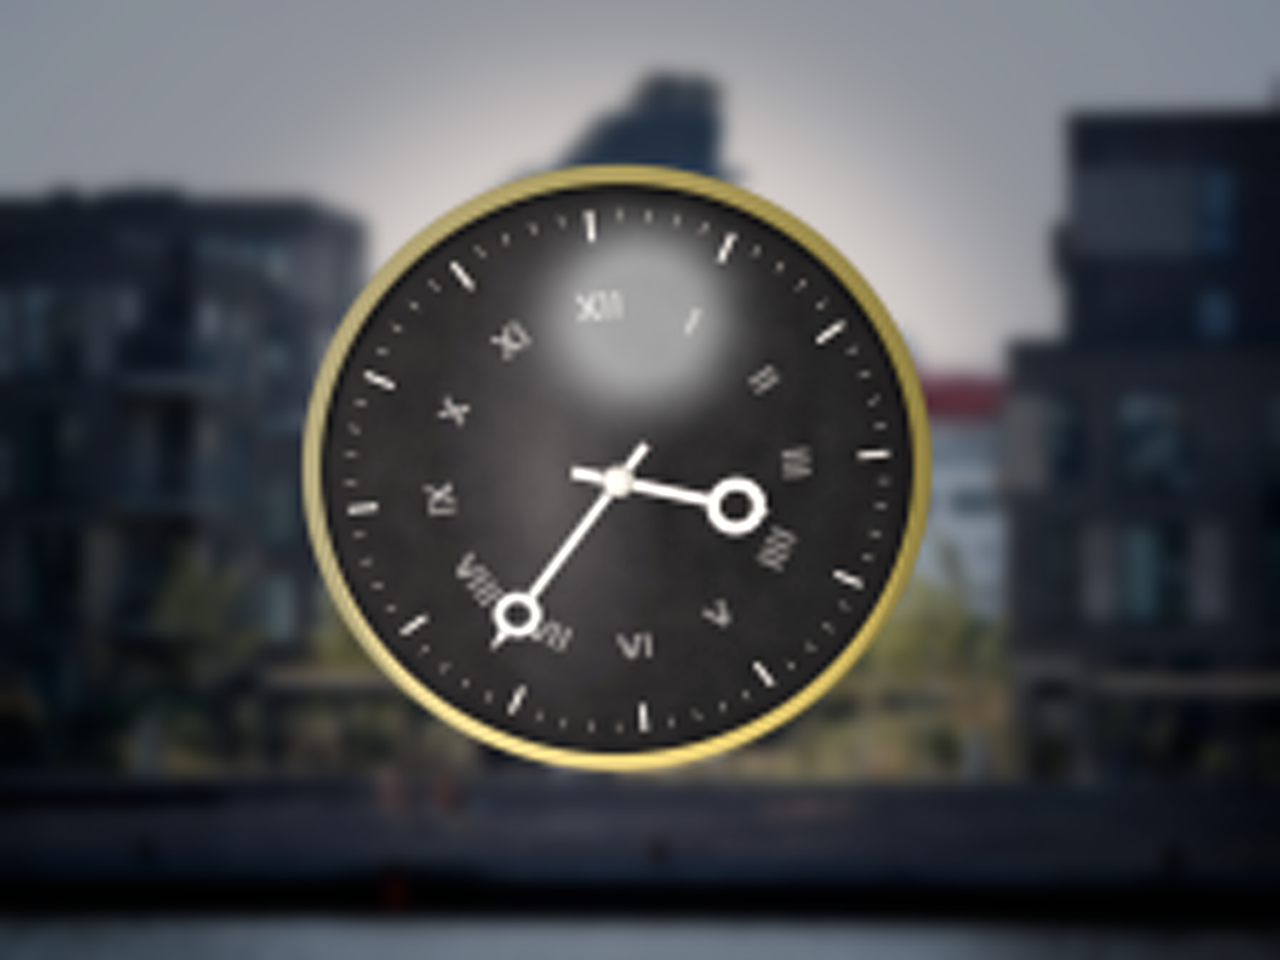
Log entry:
h=3 m=37
